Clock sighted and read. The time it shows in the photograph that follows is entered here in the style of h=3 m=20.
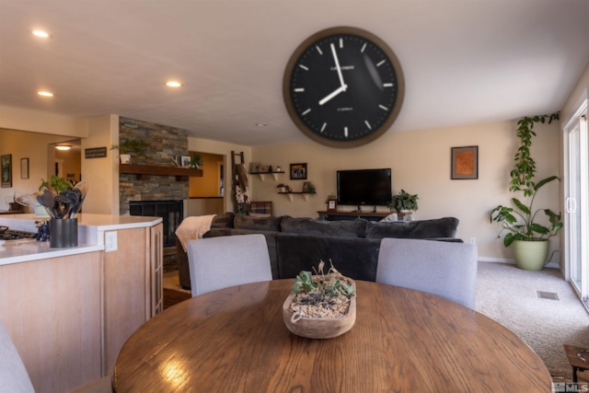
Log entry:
h=7 m=58
